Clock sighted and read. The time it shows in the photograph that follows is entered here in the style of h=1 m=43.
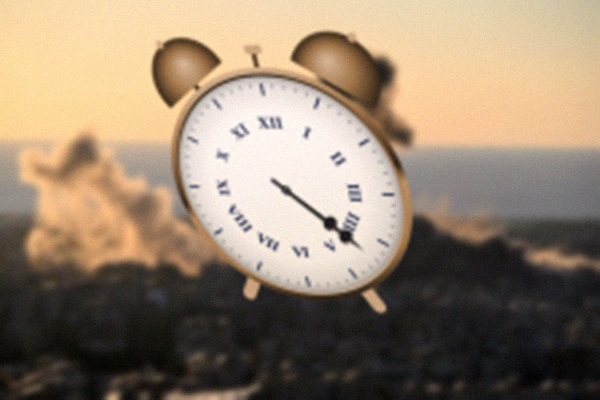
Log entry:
h=4 m=22
